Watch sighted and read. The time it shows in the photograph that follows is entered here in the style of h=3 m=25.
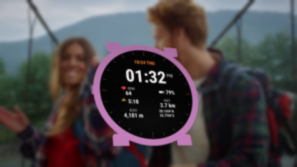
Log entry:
h=1 m=32
